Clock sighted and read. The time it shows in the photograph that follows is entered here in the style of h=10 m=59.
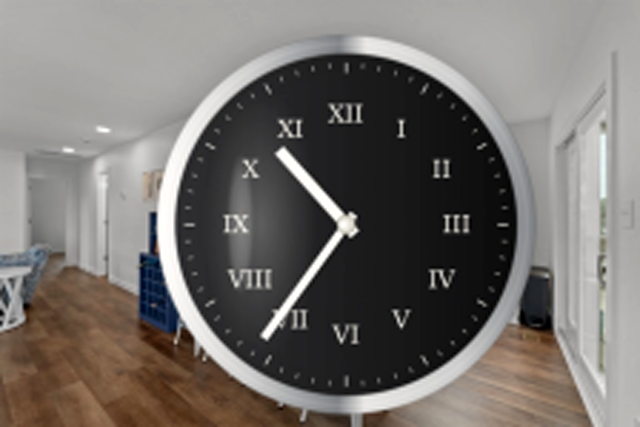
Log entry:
h=10 m=36
